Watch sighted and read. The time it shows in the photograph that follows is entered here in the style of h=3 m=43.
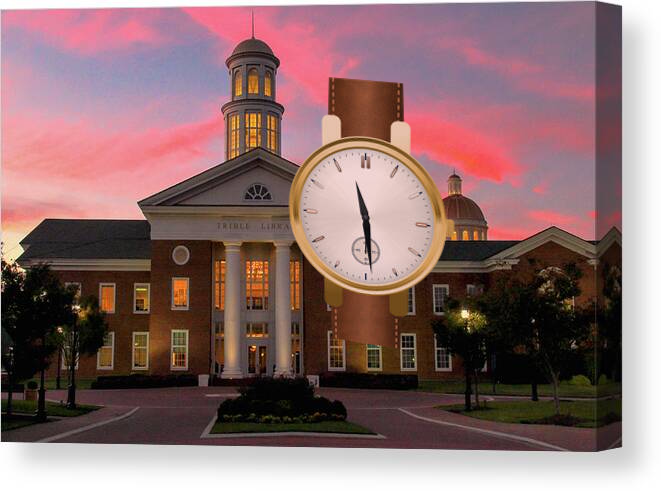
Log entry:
h=11 m=29
